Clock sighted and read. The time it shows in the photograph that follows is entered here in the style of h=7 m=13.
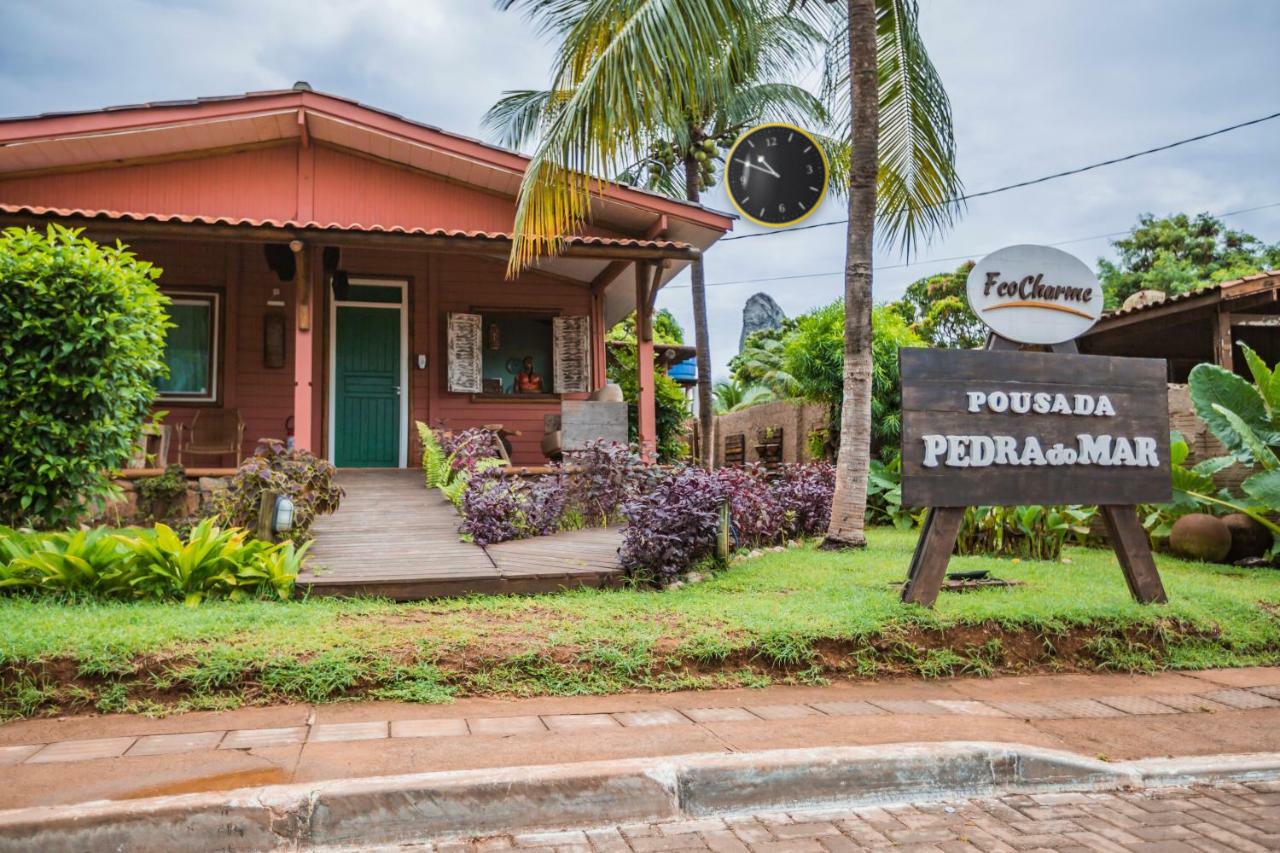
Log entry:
h=10 m=50
